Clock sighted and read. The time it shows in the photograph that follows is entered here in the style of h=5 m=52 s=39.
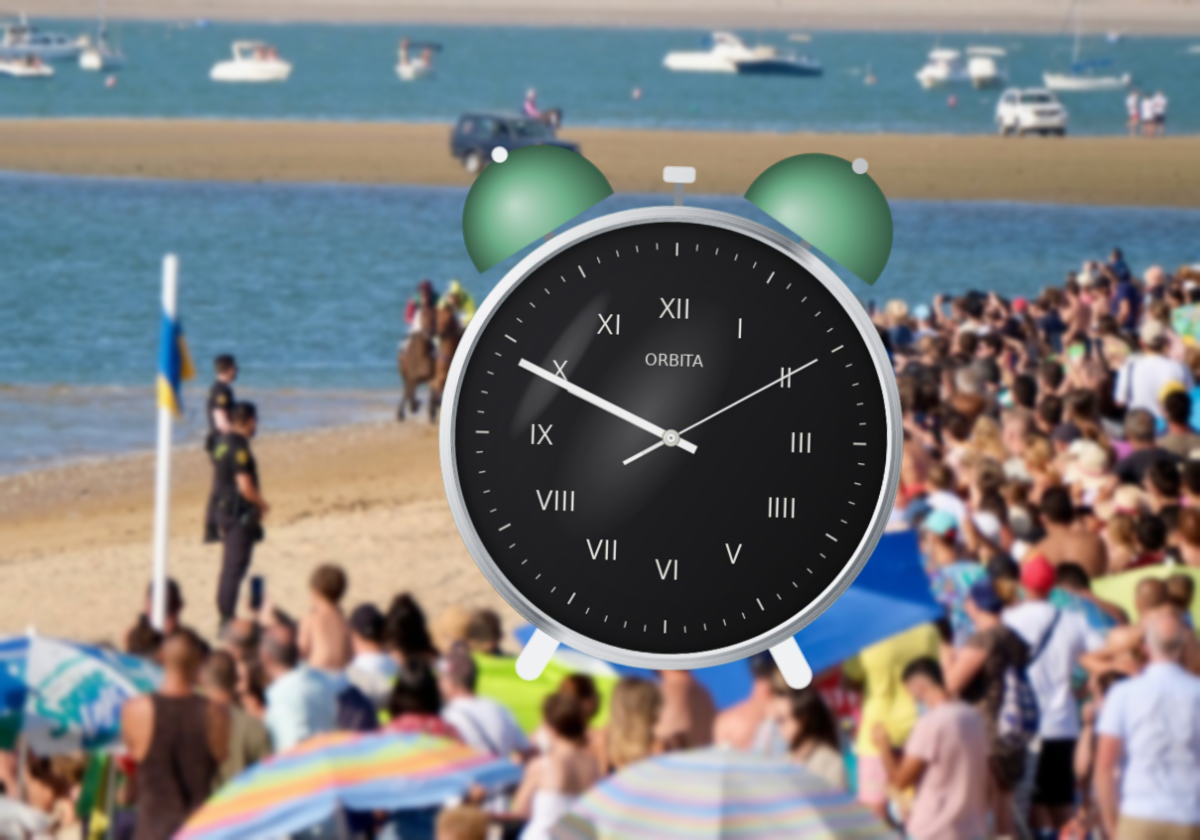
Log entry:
h=9 m=49 s=10
